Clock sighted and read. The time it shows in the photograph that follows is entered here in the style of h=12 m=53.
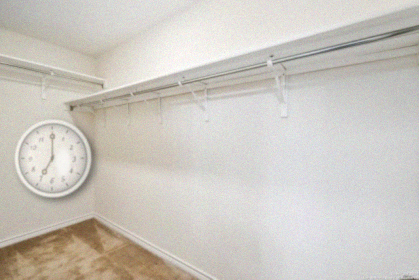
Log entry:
h=7 m=0
